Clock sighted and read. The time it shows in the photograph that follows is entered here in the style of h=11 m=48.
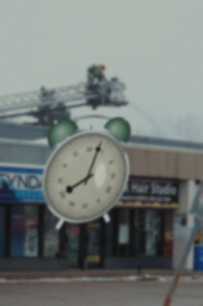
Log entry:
h=8 m=3
